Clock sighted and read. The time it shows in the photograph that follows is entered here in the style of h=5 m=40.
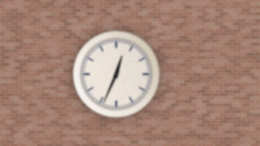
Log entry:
h=12 m=34
